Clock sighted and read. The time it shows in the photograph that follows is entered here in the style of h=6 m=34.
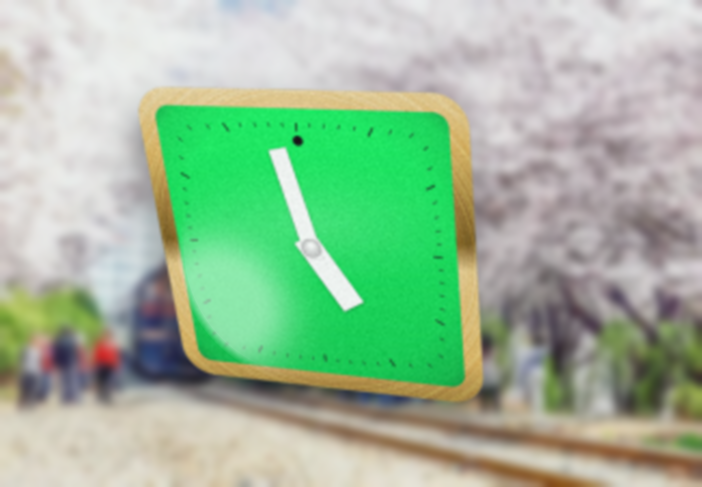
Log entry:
h=4 m=58
